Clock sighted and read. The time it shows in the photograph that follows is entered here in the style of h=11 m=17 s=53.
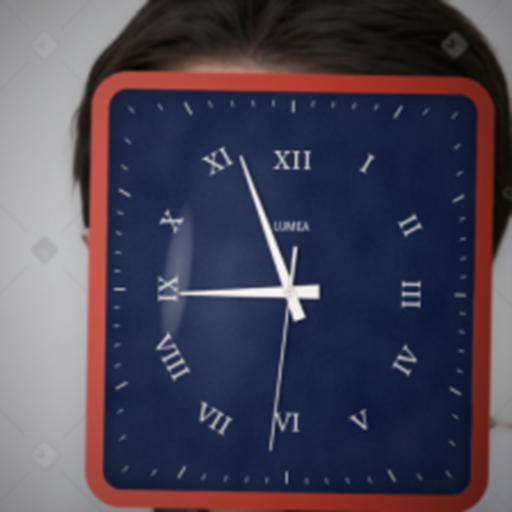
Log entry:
h=8 m=56 s=31
